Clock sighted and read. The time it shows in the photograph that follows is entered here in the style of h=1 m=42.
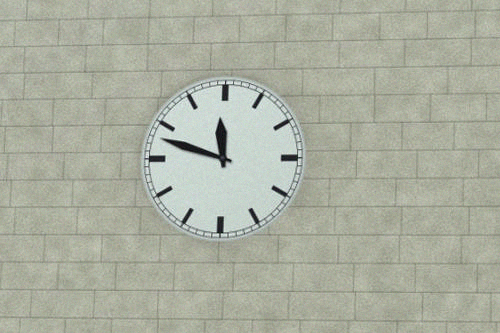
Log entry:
h=11 m=48
